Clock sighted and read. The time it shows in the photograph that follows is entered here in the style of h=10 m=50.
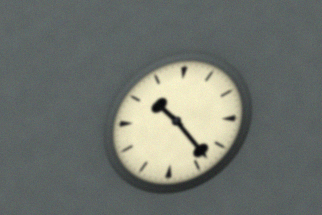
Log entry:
h=10 m=23
